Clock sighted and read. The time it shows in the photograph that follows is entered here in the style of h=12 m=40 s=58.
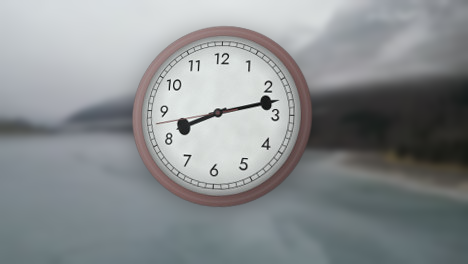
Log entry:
h=8 m=12 s=43
